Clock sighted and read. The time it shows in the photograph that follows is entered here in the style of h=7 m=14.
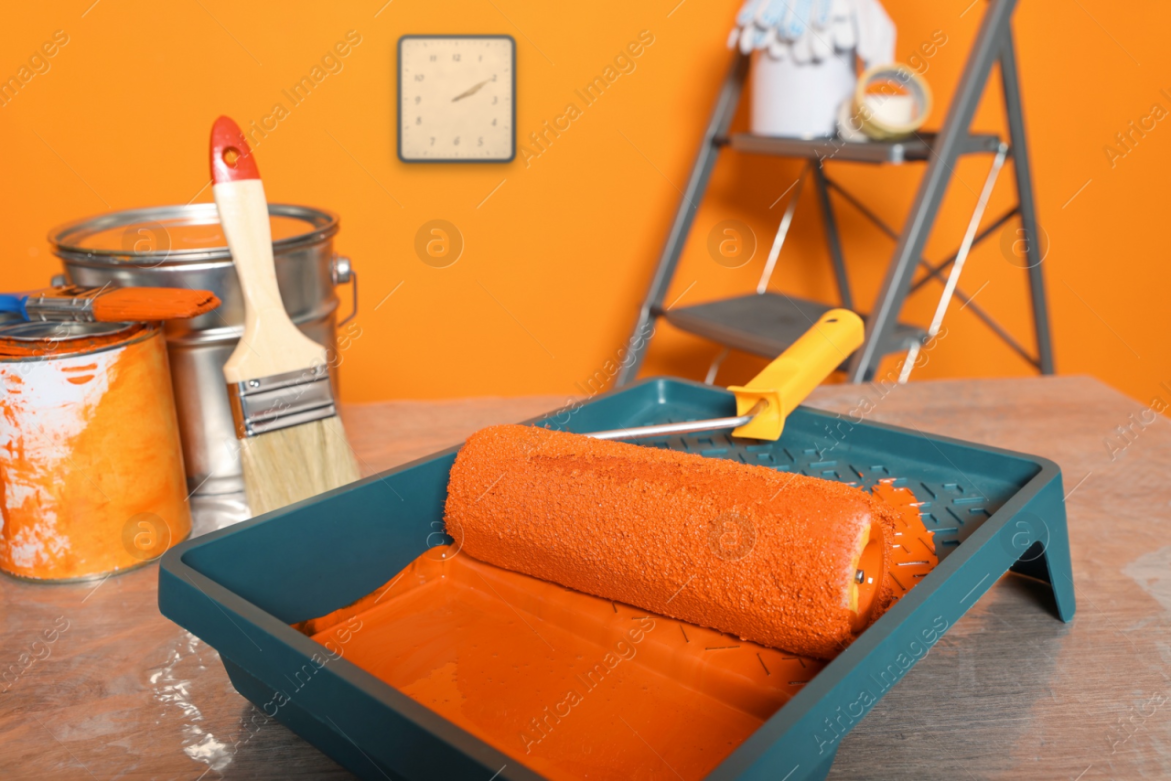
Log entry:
h=2 m=10
